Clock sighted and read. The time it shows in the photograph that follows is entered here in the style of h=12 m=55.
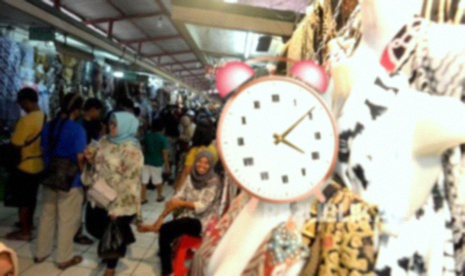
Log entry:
h=4 m=9
